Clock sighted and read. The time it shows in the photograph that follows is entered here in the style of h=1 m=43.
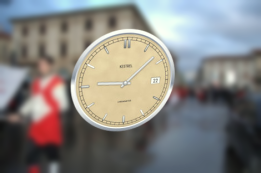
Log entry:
h=9 m=8
